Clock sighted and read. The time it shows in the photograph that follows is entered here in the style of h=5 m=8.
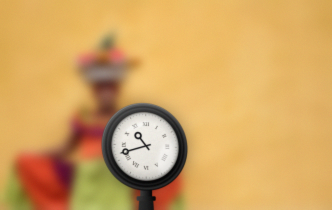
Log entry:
h=10 m=42
